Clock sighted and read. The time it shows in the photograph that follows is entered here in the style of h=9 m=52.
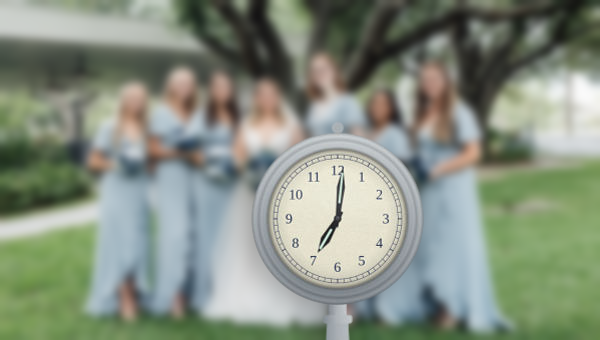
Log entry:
h=7 m=1
